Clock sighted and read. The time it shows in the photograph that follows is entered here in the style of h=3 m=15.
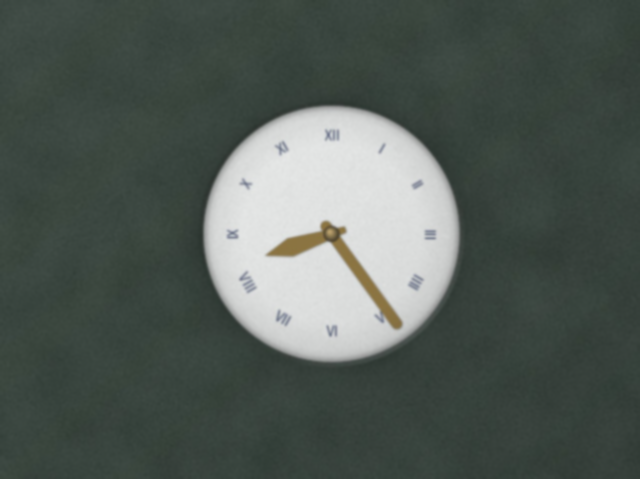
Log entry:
h=8 m=24
